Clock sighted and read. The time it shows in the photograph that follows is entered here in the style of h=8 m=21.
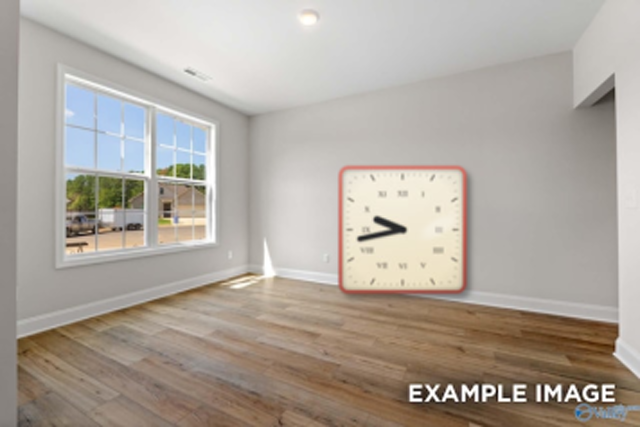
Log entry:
h=9 m=43
